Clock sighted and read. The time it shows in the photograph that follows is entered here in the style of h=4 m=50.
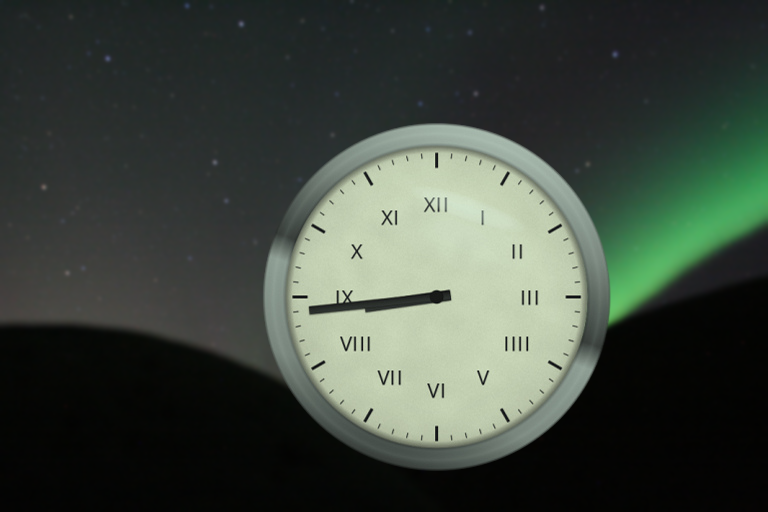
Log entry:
h=8 m=44
